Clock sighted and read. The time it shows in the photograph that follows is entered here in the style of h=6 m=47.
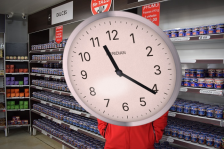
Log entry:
h=11 m=21
